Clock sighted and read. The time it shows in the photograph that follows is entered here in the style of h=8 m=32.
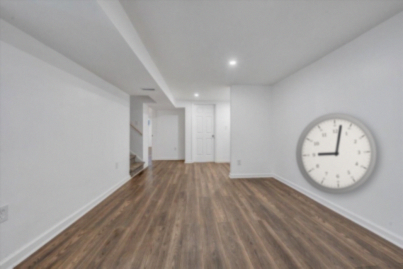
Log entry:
h=9 m=2
